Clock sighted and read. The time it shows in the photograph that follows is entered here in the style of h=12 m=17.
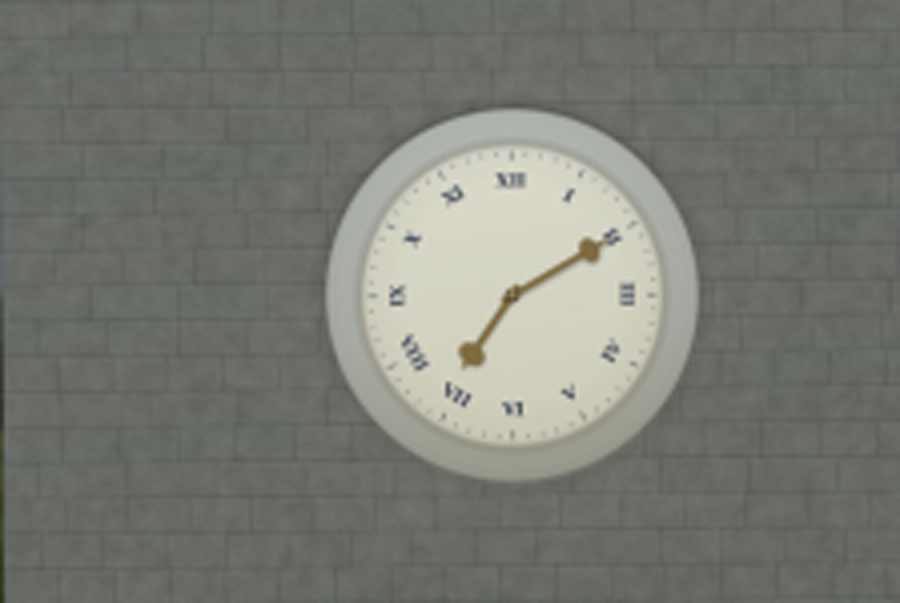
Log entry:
h=7 m=10
